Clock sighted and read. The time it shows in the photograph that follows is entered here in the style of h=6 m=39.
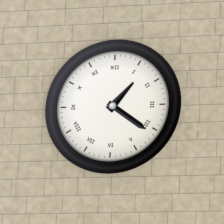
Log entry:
h=1 m=21
